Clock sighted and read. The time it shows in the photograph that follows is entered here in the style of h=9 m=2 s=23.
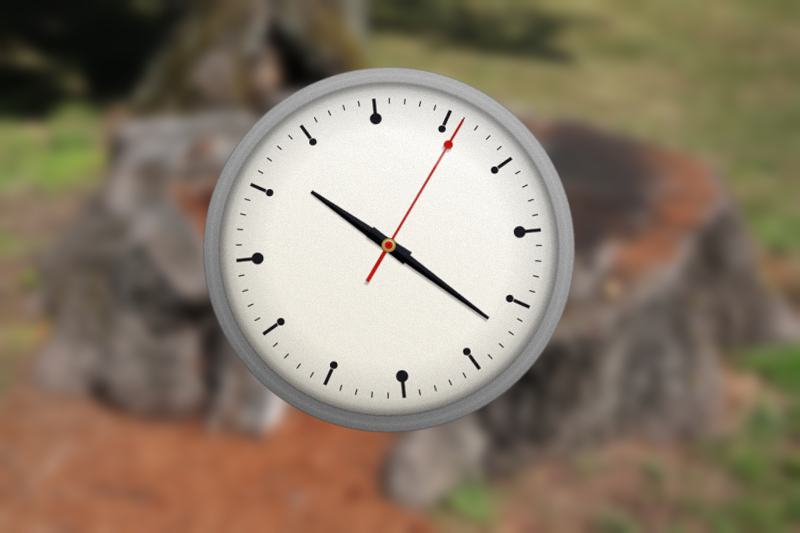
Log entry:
h=10 m=22 s=6
